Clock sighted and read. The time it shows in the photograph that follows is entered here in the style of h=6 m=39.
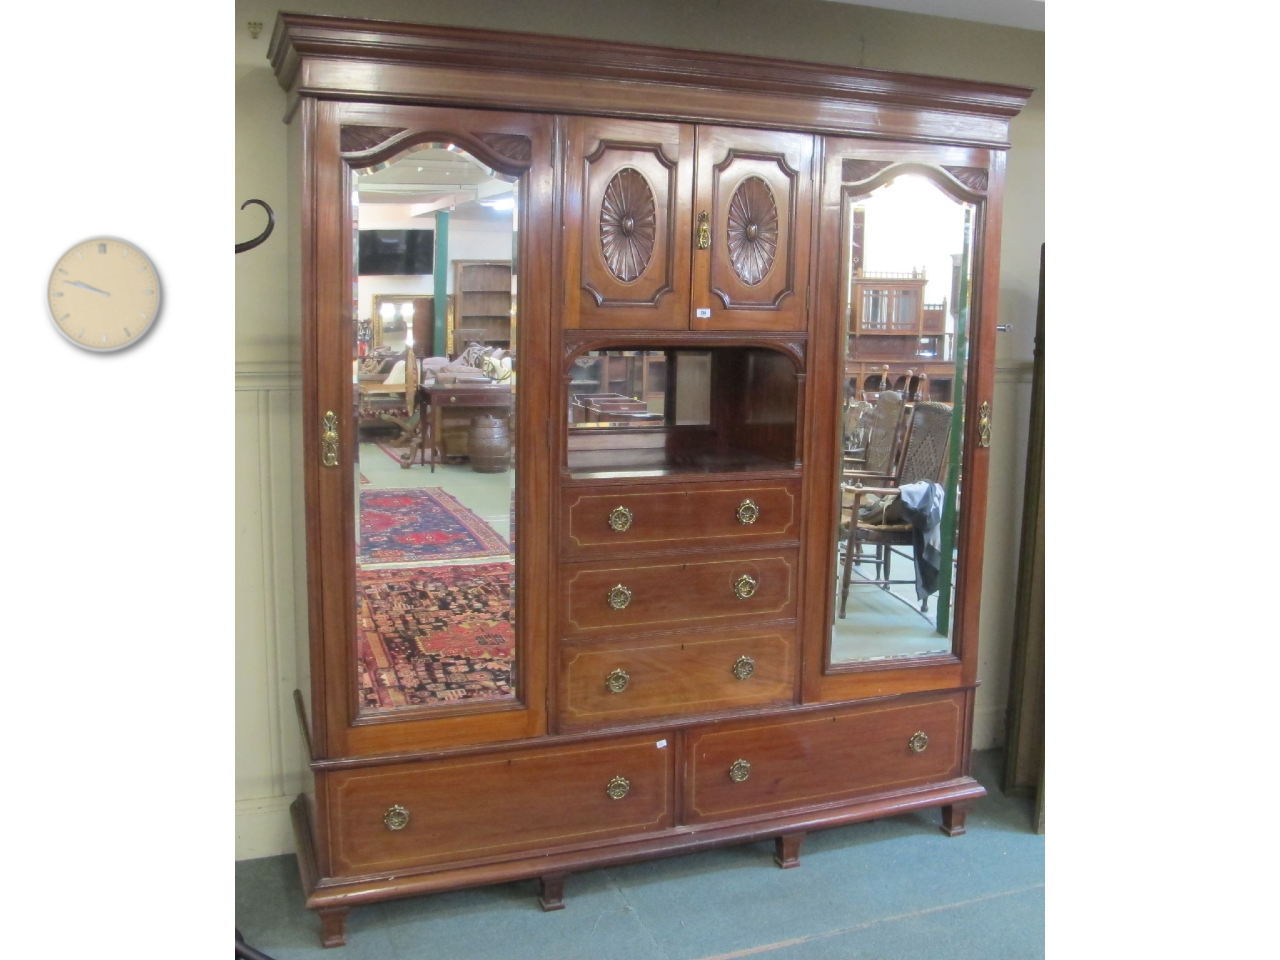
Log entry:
h=9 m=48
